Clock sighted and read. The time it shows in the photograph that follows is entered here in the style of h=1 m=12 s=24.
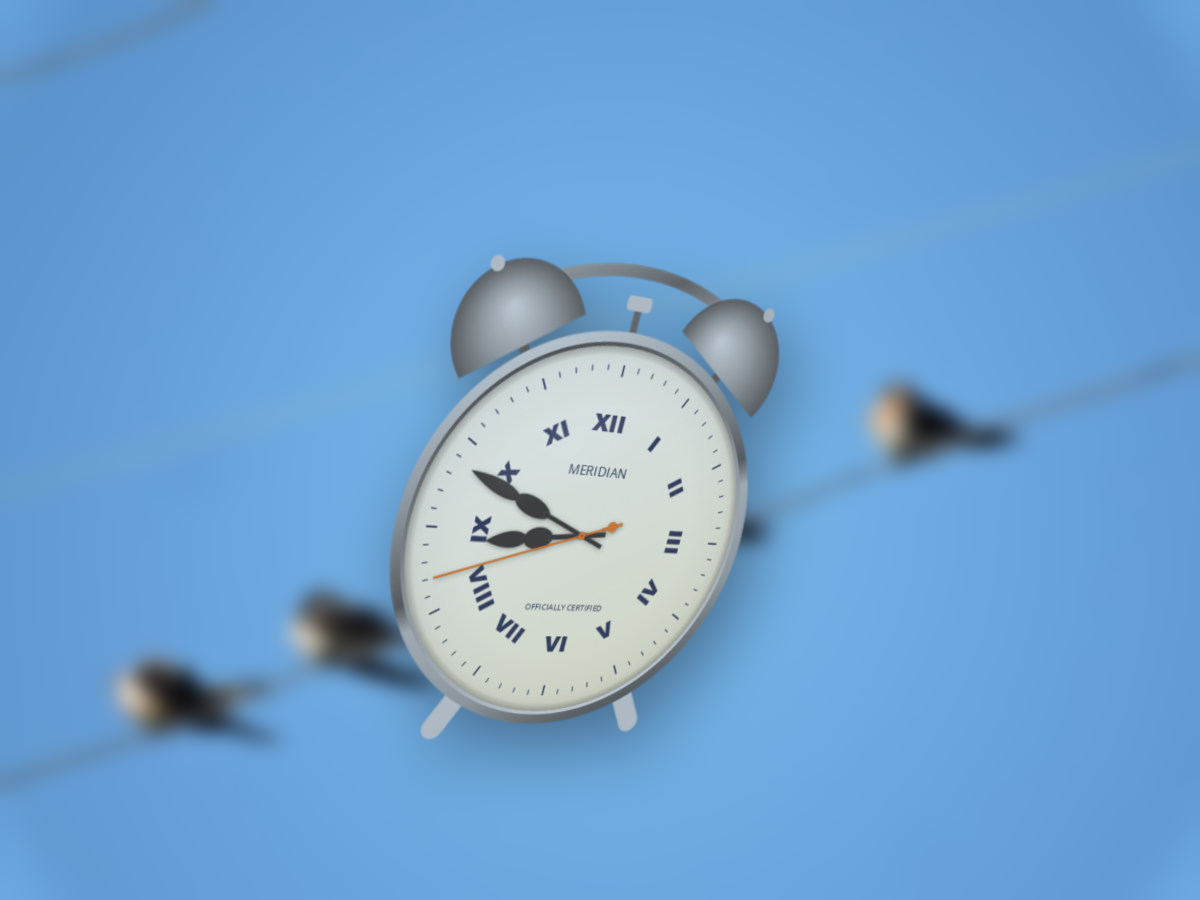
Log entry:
h=8 m=48 s=42
